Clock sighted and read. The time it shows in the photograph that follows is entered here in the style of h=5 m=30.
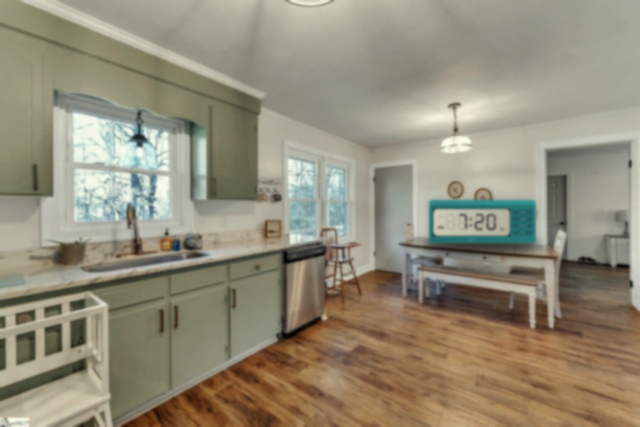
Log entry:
h=7 m=20
